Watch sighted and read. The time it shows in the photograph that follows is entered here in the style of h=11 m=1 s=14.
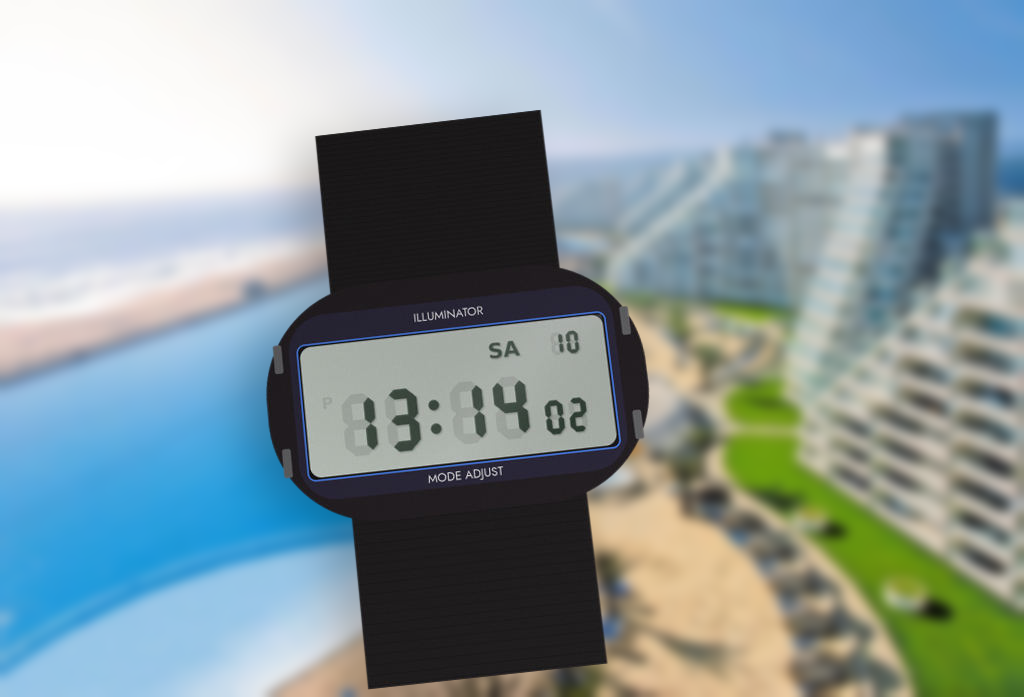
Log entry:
h=13 m=14 s=2
